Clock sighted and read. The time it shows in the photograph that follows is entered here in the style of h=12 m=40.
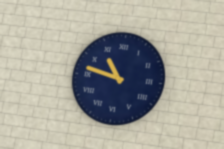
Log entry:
h=10 m=47
